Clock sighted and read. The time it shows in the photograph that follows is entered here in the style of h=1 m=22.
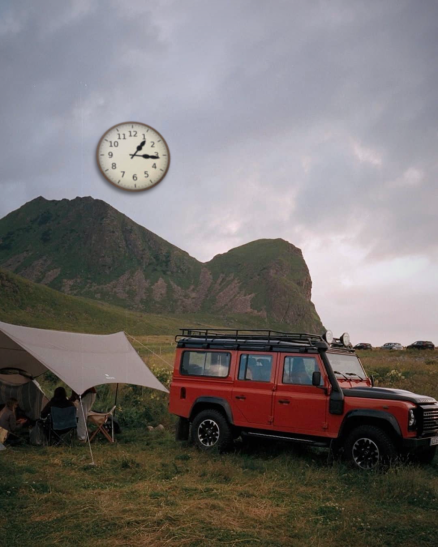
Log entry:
h=1 m=16
